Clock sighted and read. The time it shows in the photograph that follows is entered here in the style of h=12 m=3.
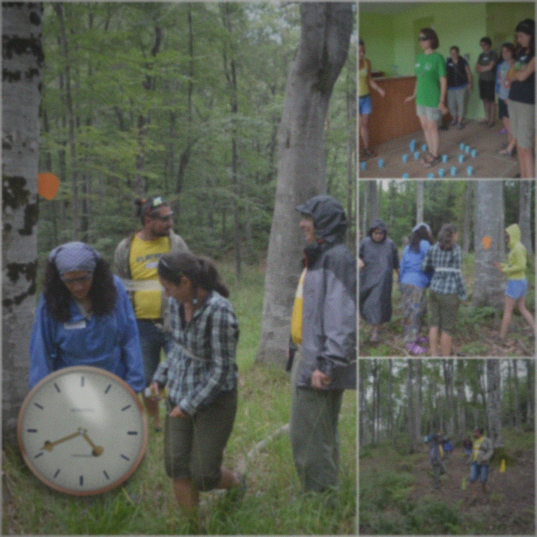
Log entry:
h=4 m=41
